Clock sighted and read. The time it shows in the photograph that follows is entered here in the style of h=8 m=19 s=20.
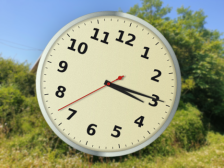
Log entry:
h=3 m=14 s=37
